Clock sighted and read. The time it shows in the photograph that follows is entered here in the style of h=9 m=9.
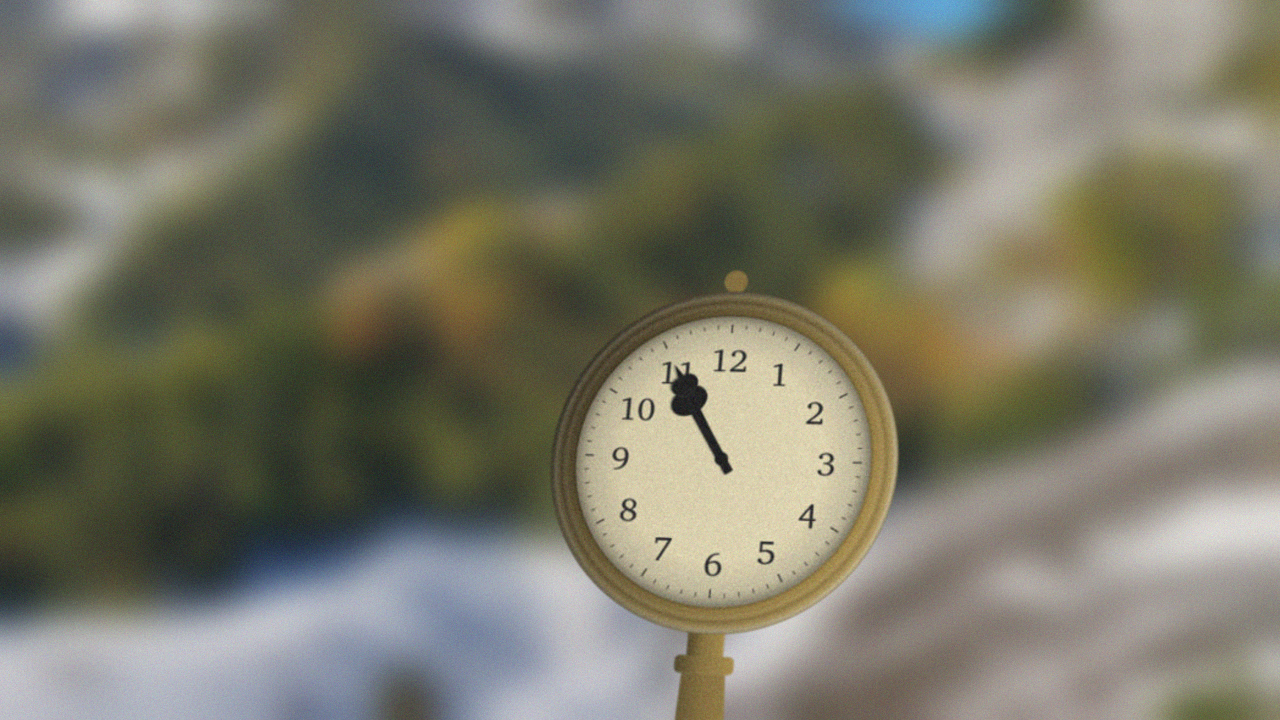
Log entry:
h=10 m=55
